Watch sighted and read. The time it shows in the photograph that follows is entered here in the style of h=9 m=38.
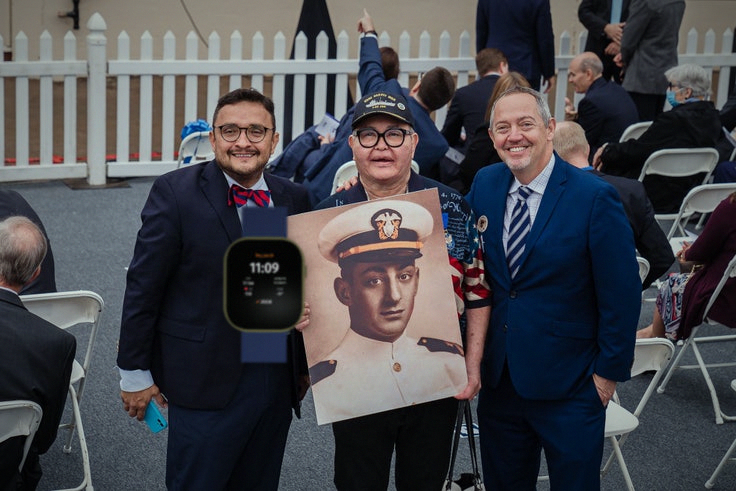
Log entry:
h=11 m=9
